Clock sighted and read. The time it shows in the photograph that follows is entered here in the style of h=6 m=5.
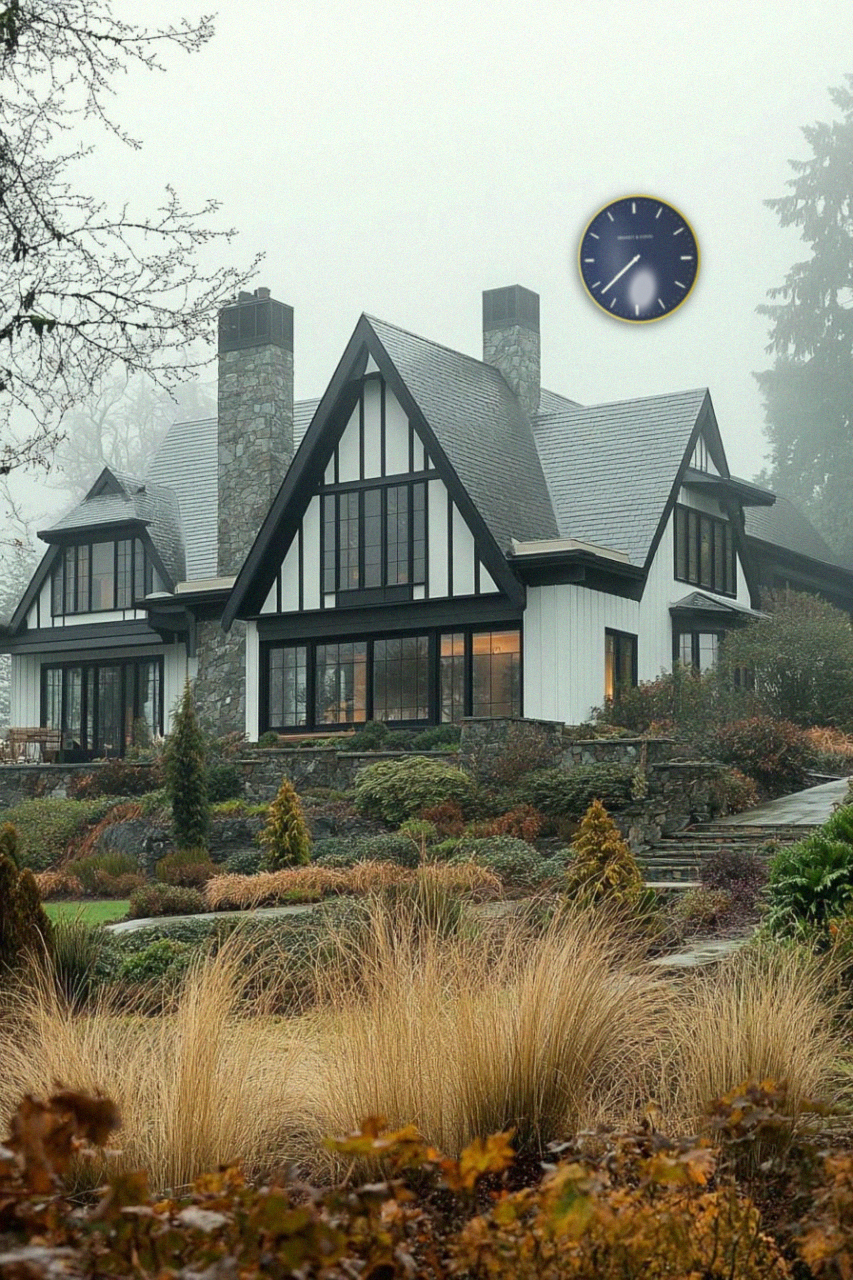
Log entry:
h=7 m=38
